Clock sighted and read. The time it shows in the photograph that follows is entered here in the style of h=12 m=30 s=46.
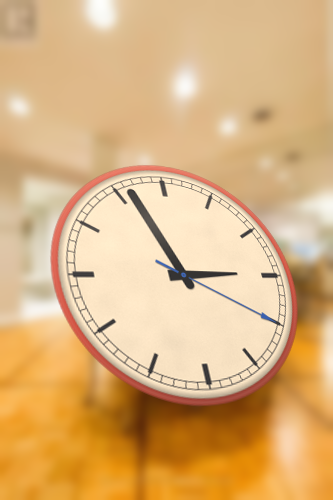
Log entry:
h=2 m=56 s=20
